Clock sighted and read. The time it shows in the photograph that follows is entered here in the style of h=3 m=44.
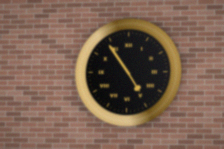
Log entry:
h=4 m=54
